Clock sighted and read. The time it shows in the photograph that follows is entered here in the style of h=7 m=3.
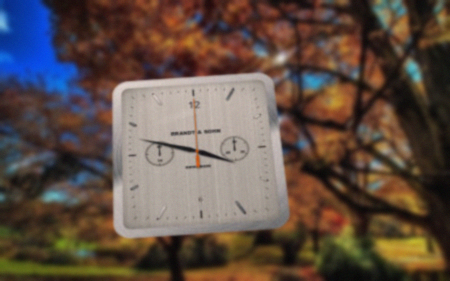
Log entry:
h=3 m=48
